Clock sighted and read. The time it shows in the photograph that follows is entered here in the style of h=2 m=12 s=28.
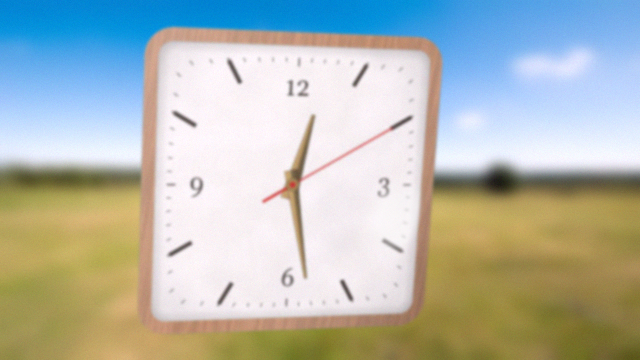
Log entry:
h=12 m=28 s=10
